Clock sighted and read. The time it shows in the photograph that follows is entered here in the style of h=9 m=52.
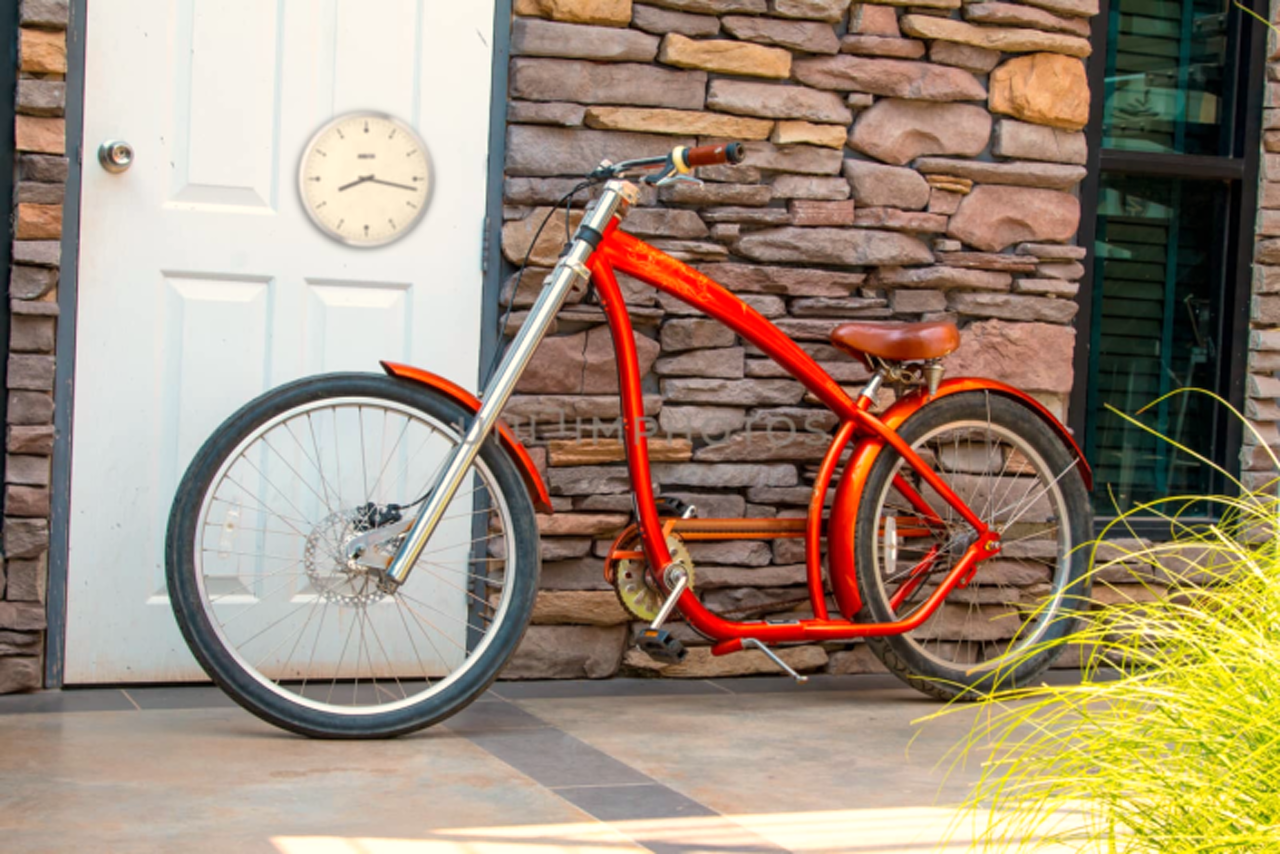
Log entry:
h=8 m=17
